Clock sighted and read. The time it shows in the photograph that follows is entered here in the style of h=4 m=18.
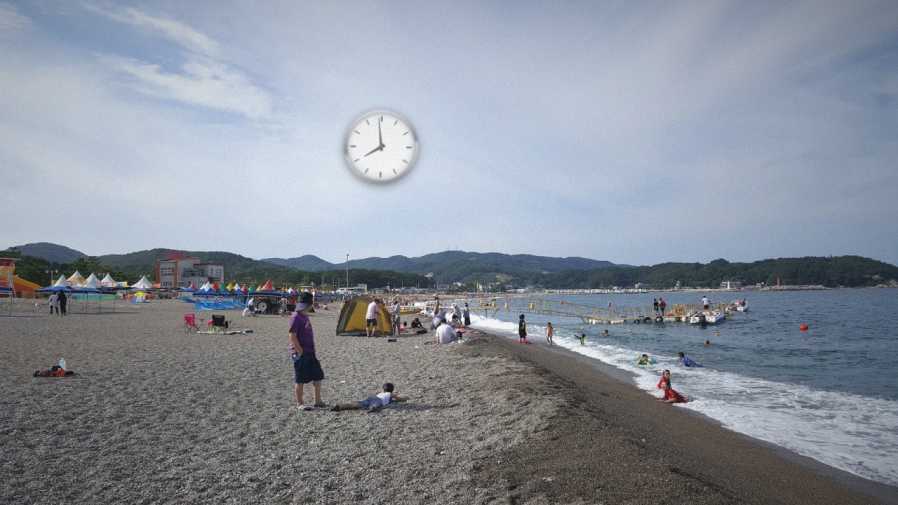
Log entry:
h=7 m=59
